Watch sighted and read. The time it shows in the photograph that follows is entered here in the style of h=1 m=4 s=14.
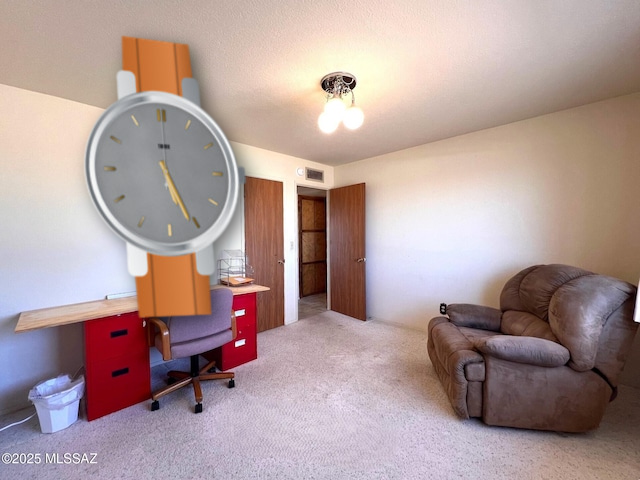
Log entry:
h=5 m=26 s=0
